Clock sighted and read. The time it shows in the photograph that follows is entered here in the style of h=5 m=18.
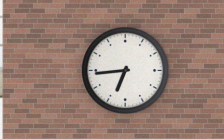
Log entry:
h=6 m=44
